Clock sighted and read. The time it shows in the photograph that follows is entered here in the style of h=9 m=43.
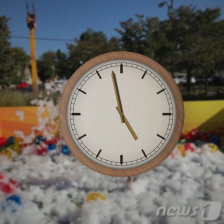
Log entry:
h=4 m=58
